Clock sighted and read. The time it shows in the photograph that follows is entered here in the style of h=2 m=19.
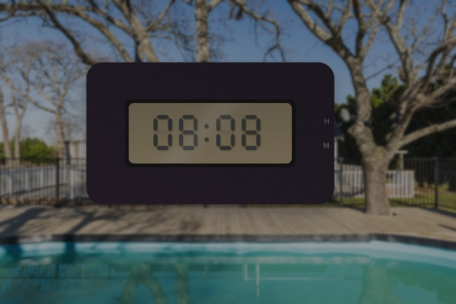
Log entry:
h=8 m=8
